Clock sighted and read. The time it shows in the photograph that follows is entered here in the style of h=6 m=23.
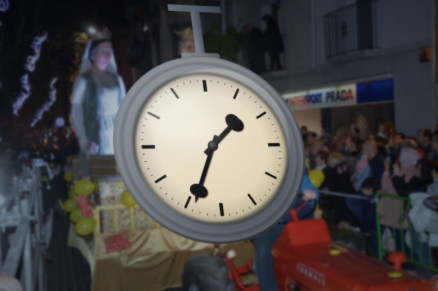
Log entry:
h=1 m=34
